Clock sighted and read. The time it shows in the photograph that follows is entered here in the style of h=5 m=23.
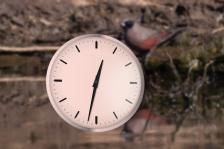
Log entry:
h=12 m=32
